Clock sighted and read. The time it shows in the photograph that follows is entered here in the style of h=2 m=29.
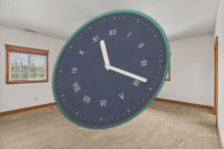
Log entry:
h=11 m=19
